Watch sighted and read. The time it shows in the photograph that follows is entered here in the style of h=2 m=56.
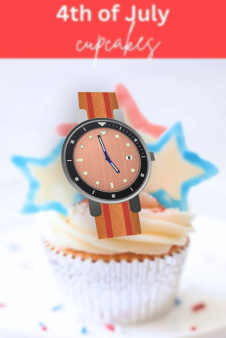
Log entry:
h=4 m=58
